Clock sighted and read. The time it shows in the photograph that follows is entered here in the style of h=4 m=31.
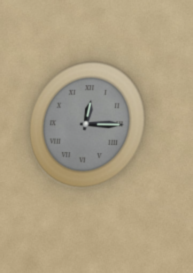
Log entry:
h=12 m=15
